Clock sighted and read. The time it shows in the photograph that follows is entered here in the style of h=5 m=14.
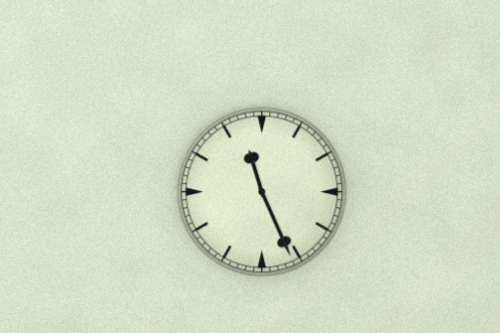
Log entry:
h=11 m=26
